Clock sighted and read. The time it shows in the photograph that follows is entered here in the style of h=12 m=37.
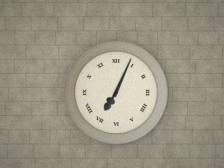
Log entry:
h=7 m=4
